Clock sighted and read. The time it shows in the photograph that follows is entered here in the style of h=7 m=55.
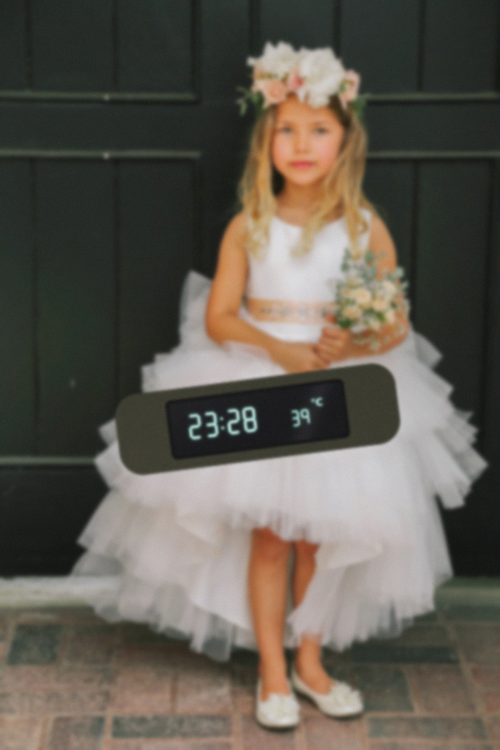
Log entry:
h=23 m=28
